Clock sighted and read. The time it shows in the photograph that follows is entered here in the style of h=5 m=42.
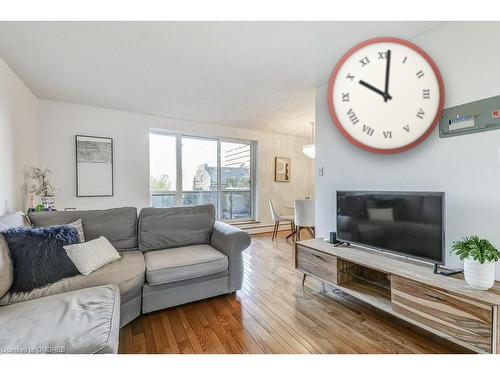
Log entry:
h=10 m=1
